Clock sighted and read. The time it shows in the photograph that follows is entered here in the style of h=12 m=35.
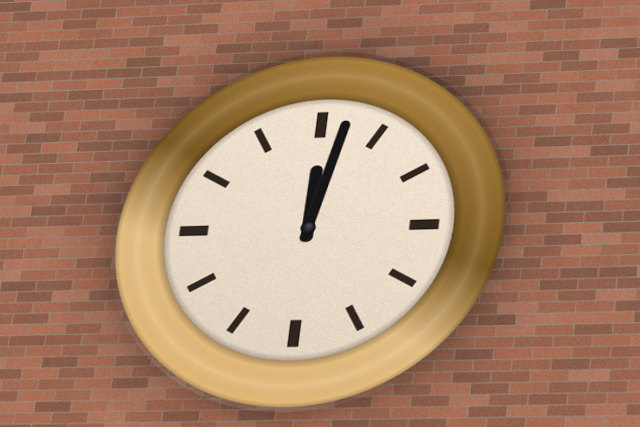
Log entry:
h=12 m=2
